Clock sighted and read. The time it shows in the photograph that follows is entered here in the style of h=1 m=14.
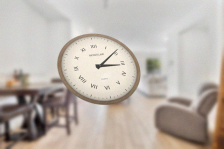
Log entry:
h=3 m=9
